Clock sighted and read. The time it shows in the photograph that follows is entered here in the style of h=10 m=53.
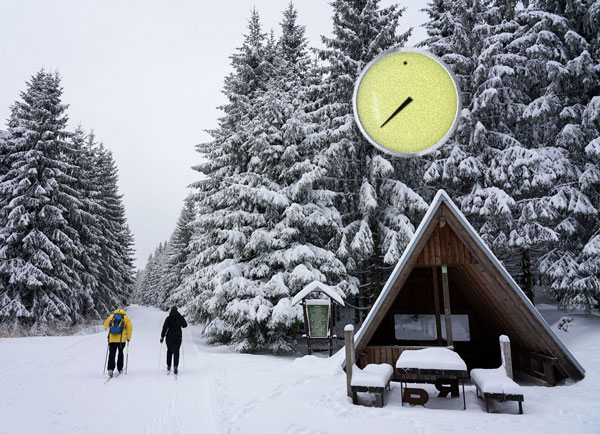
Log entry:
h=7 m=38
